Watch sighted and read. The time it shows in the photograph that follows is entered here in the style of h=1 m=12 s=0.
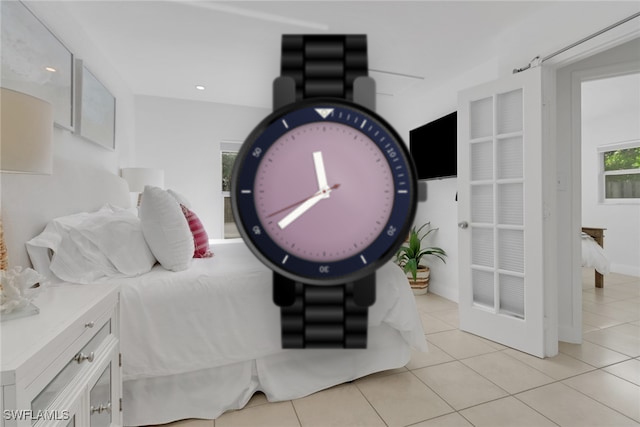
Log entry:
h=11 m=38 s=41
